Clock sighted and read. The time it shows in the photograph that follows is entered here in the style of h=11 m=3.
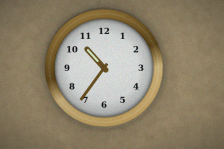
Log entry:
h=10 m=36
